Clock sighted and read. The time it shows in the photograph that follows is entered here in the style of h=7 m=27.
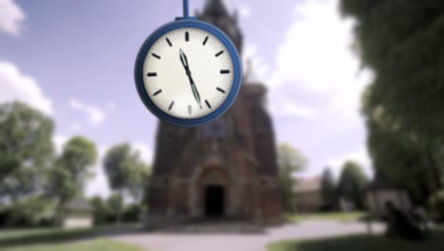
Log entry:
h=11 m=27
